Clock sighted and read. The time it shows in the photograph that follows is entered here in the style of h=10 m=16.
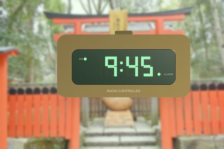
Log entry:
h=9 m=45
